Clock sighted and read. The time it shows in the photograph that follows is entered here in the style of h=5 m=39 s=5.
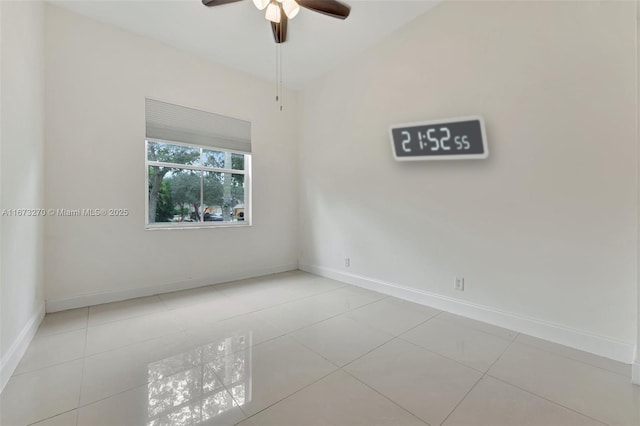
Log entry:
h=21 m=52 s=55
